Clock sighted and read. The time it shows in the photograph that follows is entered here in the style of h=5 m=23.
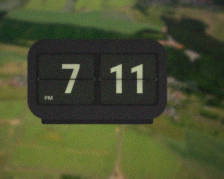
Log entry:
h=7 m=11
